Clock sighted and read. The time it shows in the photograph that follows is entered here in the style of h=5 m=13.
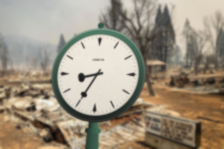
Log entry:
h=8 m=35
